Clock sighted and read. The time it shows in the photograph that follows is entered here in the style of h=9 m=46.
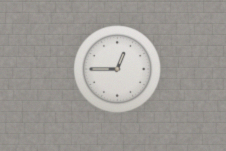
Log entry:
h=12 m=45
